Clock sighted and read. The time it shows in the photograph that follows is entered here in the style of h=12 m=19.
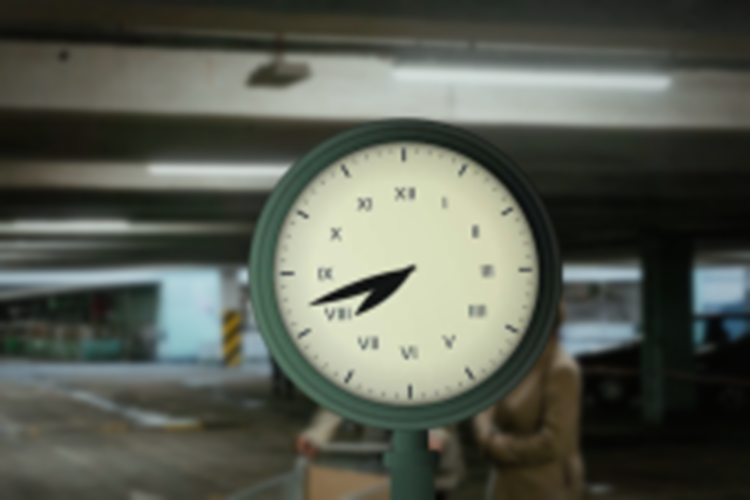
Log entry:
h=7 m=42
